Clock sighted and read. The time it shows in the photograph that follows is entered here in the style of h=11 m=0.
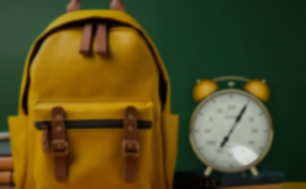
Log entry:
h=7 m=5
